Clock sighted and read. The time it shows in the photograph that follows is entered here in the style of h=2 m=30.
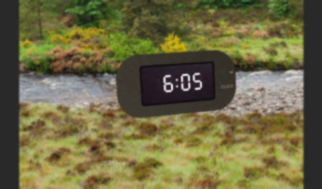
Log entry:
h=6 m=5
